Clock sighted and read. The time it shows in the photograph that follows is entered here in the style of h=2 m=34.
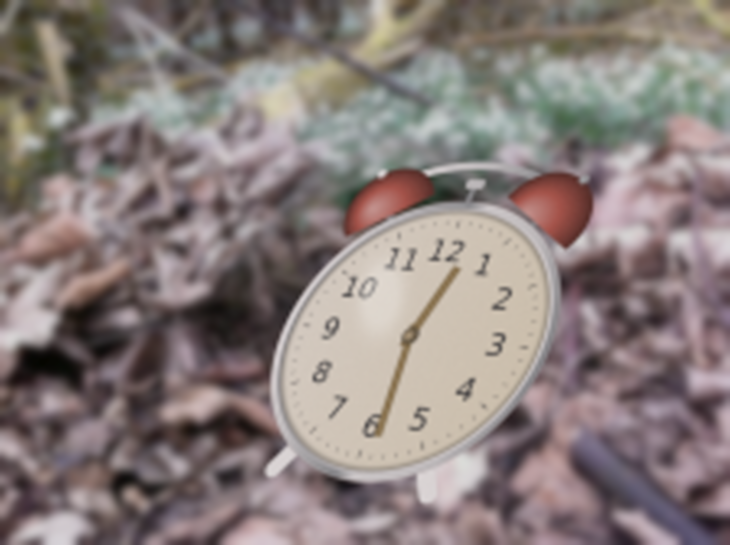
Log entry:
h=12 m=29
